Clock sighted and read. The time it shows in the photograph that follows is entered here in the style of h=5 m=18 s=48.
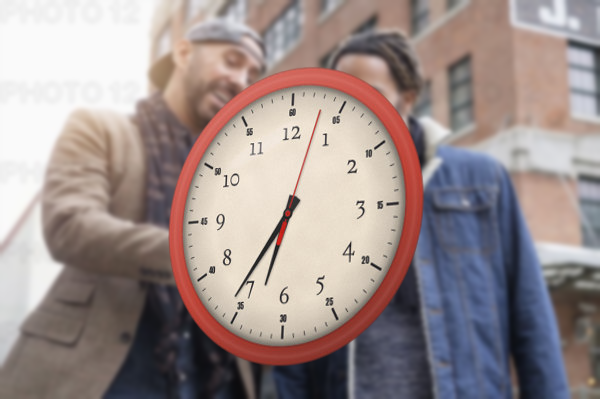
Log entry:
h=6 m=36 s=3
